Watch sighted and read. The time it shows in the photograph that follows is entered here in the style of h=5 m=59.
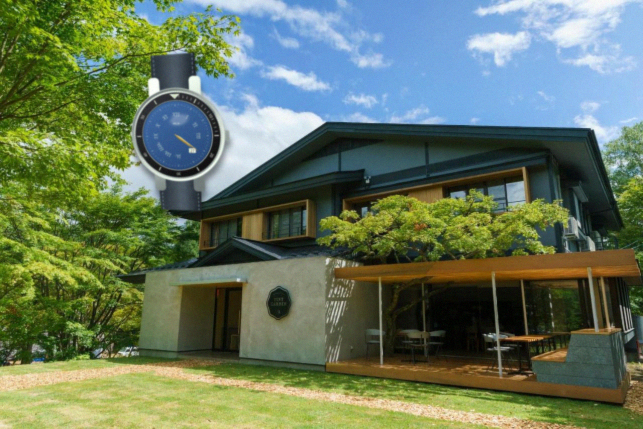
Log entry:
h=4 m=21
